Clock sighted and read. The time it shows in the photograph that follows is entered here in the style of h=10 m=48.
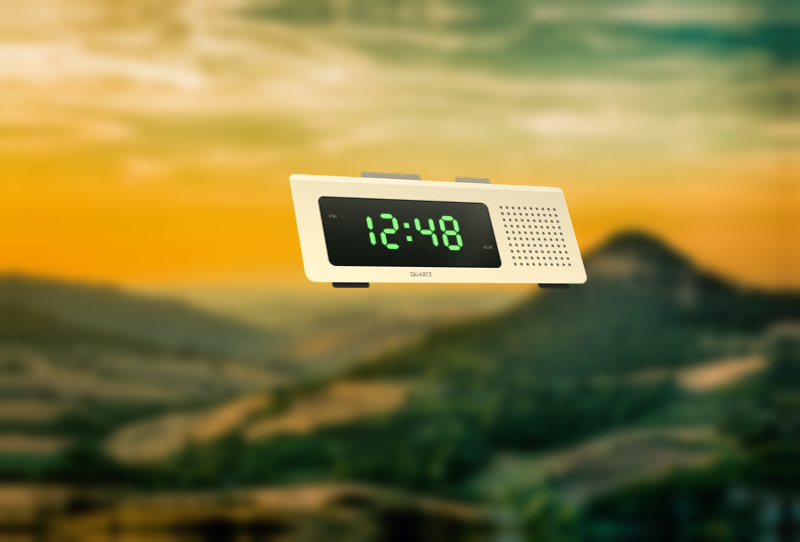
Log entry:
h=12 m=48
